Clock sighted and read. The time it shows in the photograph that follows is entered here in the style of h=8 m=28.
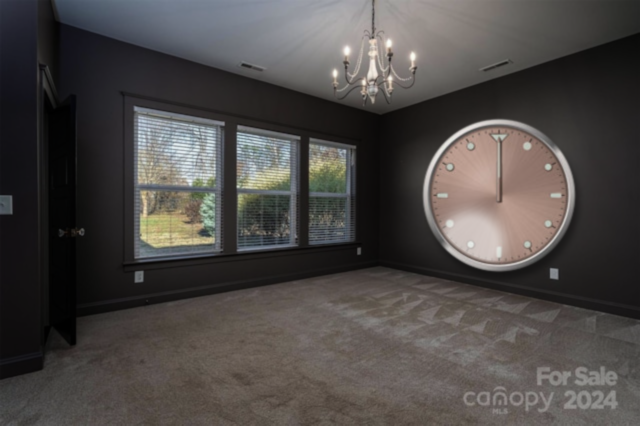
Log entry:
h=12 m=0
